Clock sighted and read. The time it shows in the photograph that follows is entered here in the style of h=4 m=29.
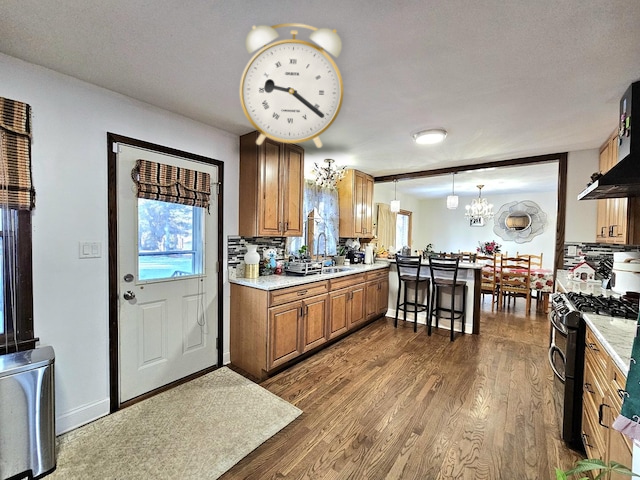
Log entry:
h=9 m=21
